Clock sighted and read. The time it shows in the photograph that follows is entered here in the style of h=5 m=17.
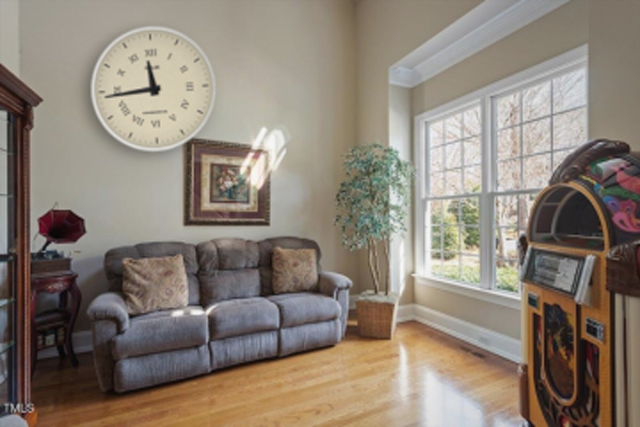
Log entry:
h=11 m=44
